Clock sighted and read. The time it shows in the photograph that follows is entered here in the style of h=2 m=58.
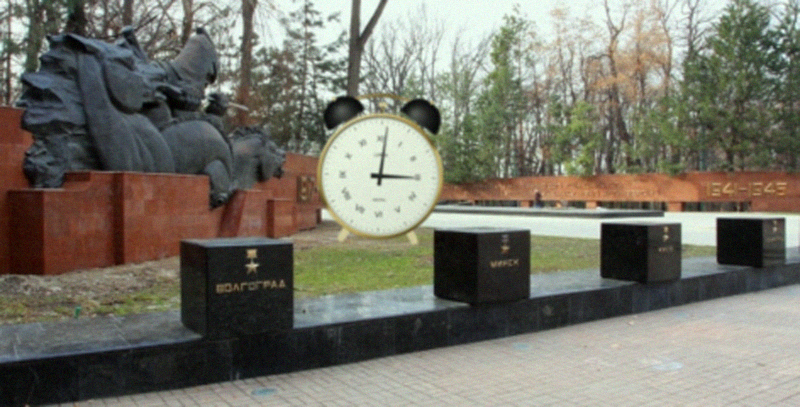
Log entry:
h=3 m=1
